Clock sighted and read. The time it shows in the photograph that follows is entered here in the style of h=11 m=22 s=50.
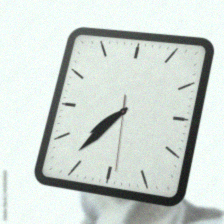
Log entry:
h=7 m=36 s=29
